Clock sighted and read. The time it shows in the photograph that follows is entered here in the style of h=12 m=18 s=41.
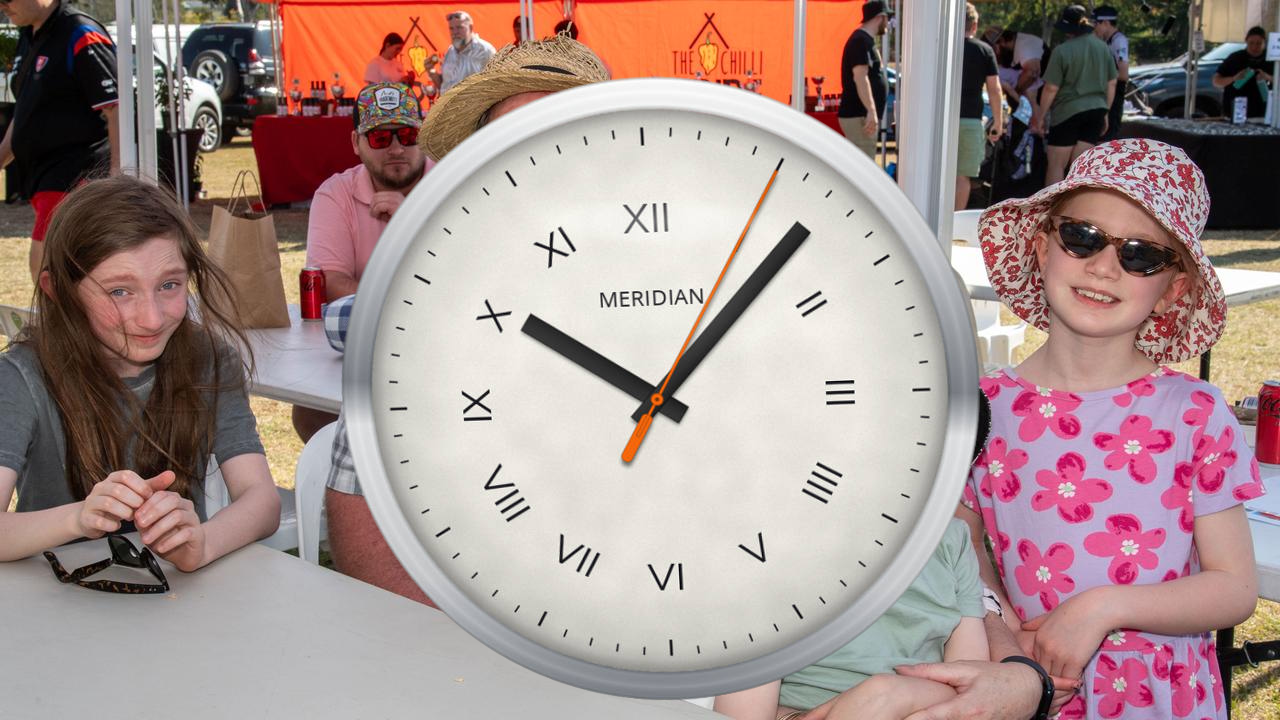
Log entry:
h=10 m=7 s=5
